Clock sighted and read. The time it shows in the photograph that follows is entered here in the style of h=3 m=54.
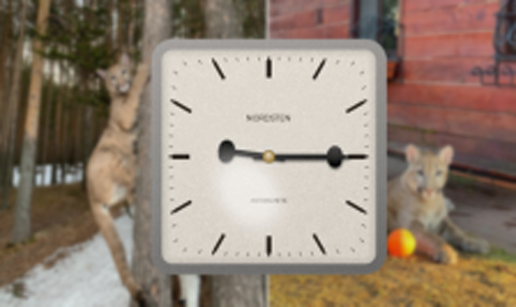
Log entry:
h=9 m=15
